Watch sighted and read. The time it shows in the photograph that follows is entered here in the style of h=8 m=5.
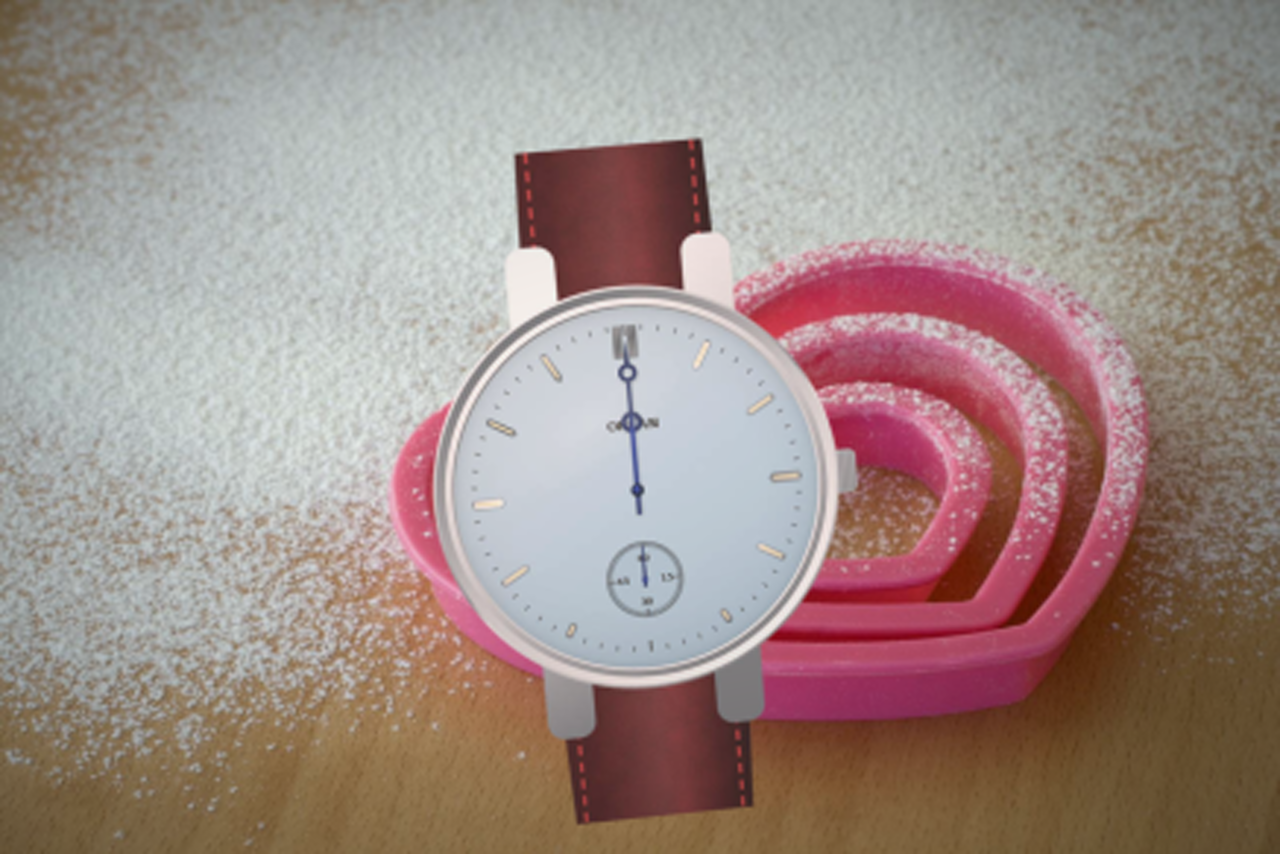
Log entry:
h=12 m=0
